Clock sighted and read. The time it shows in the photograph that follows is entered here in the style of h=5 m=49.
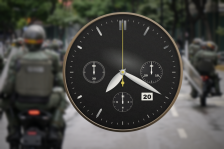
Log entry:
h=7 m=20
